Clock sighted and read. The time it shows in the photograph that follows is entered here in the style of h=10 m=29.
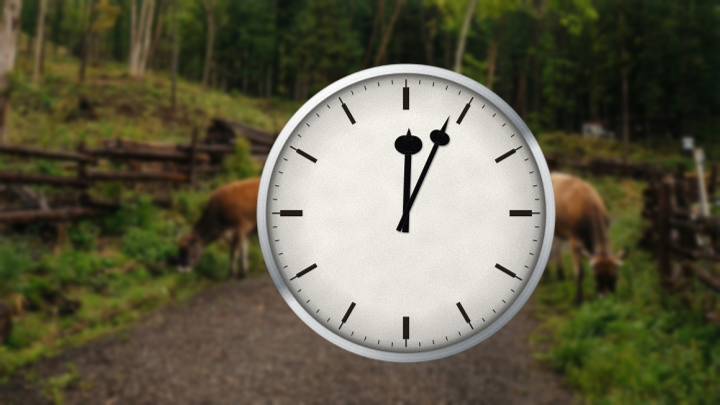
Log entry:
h=12 m=4
